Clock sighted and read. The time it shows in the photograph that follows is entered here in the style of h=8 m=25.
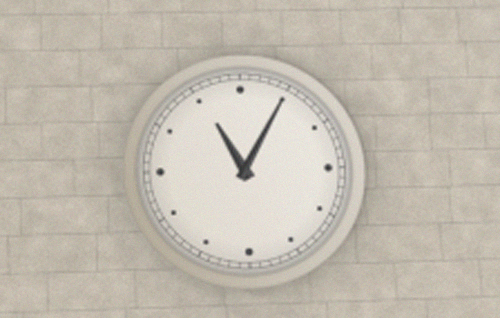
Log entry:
h=11 m=5
